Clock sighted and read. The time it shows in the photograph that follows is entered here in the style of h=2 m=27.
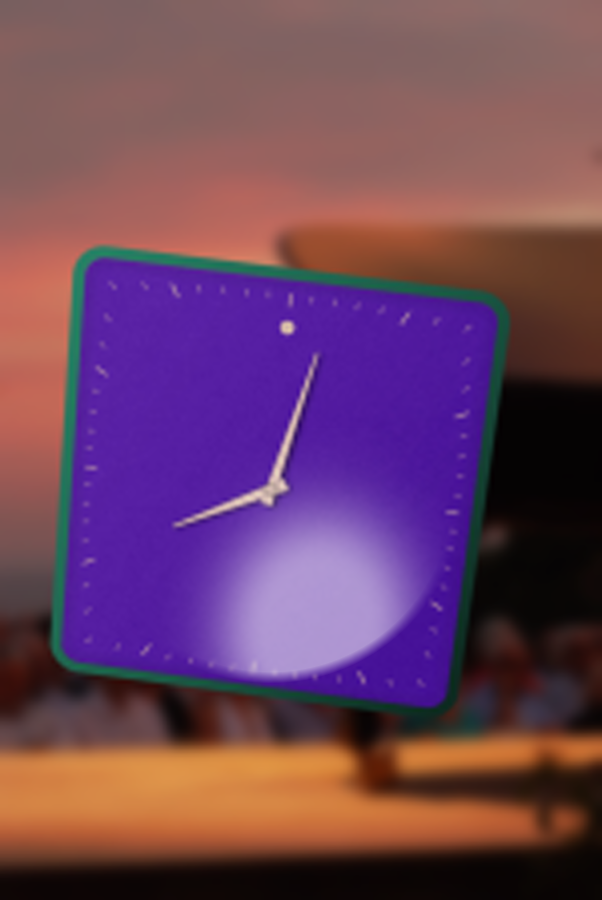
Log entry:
h=8 m=2
